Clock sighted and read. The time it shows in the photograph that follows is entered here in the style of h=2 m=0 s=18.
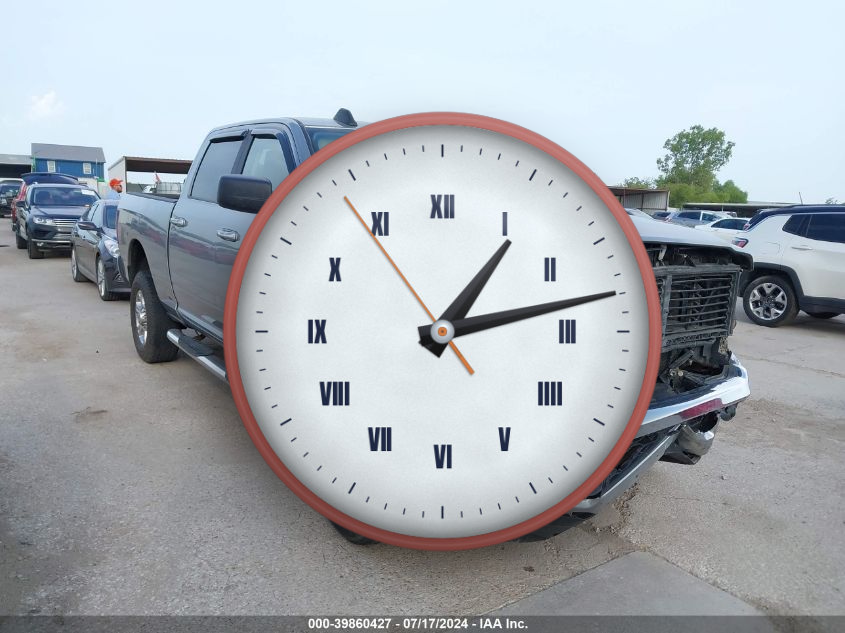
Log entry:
h=1 m=12 s=54
